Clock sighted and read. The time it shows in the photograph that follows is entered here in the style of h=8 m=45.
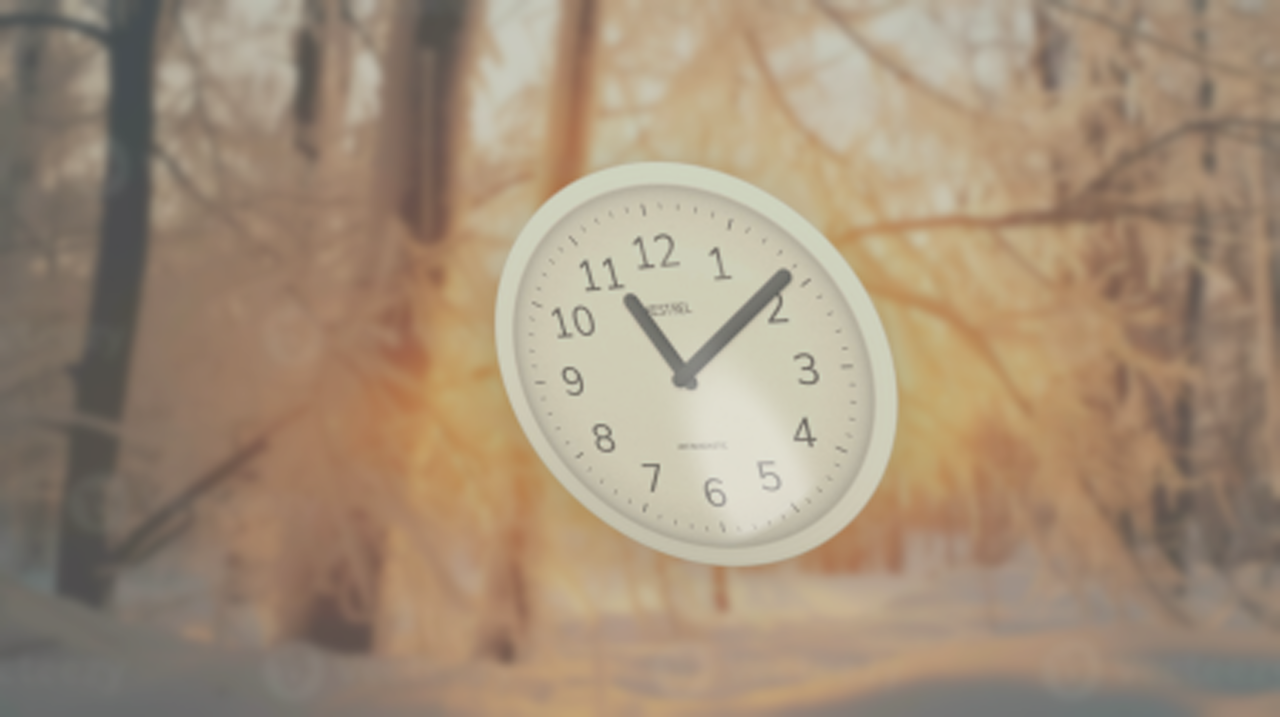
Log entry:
h=11 m=9
